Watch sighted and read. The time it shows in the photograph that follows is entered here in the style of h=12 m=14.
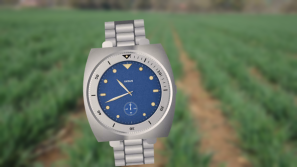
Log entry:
h=10 m=42
